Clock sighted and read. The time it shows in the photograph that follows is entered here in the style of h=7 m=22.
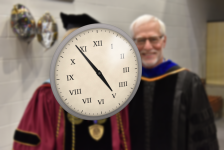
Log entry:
h=4 m=54
